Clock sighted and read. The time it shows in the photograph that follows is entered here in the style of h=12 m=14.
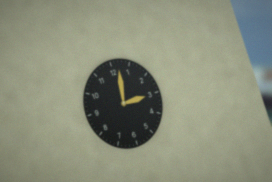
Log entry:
h=3 m=2
